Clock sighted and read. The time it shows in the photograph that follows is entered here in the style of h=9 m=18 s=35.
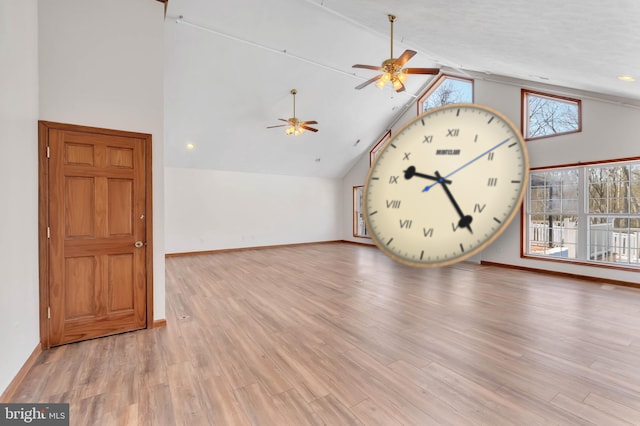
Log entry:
h=9 m=23 s=9
